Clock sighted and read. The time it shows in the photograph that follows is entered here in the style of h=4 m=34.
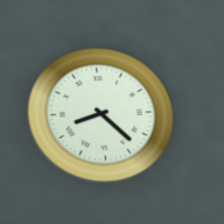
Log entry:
h=8 m=23
